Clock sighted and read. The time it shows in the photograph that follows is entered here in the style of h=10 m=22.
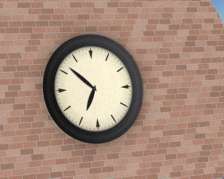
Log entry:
h=6 m=52
